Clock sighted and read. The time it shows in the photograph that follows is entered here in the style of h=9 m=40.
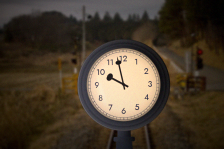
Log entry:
h=9 m=58
